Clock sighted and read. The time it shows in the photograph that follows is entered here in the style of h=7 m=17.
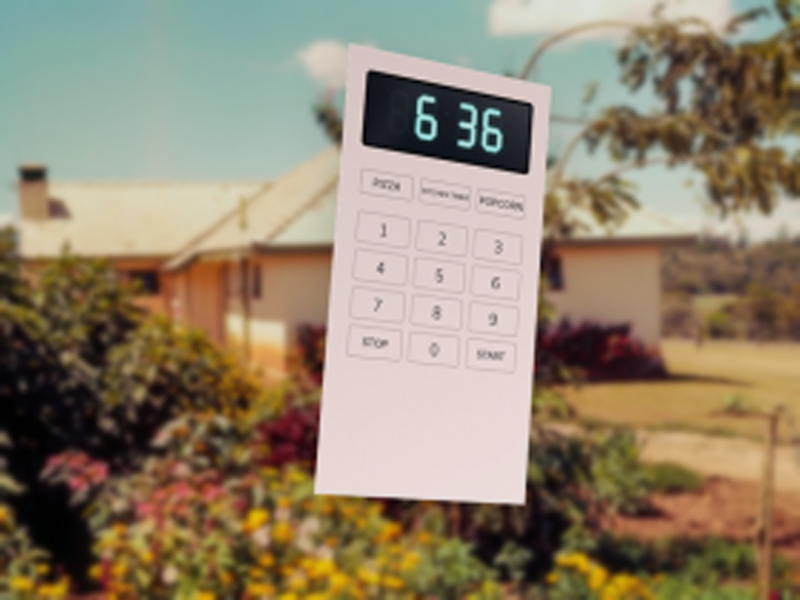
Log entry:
h=6 m=36
